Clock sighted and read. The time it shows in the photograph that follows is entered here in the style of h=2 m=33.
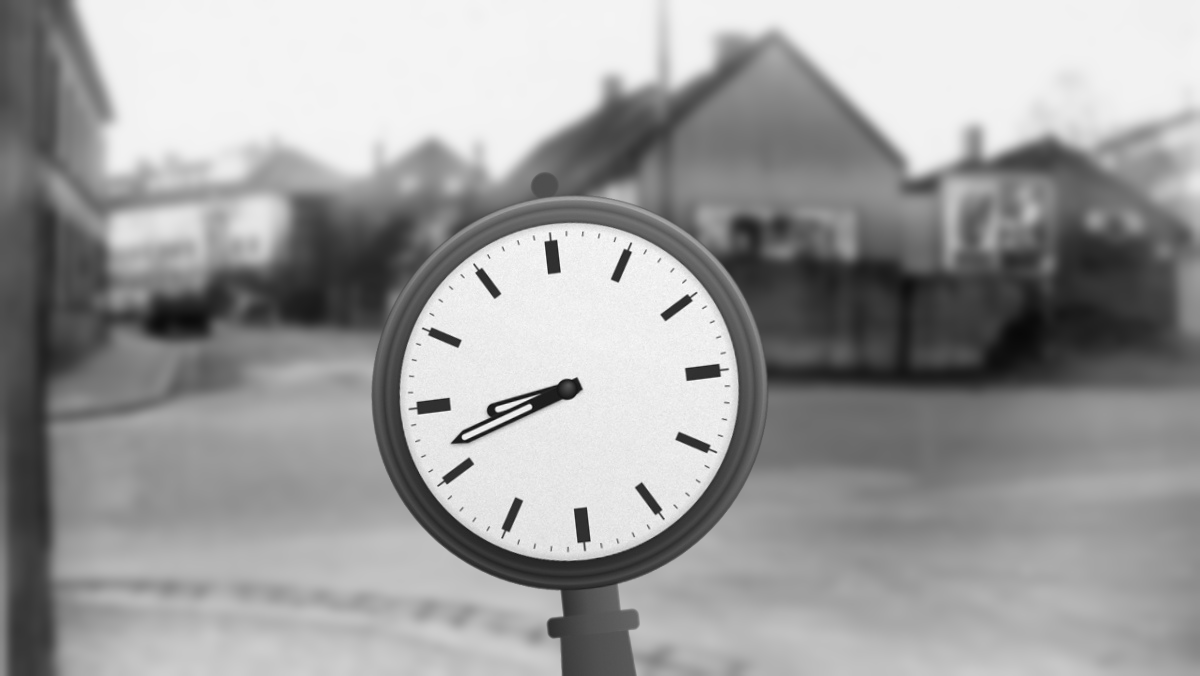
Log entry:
h=8 m=42
